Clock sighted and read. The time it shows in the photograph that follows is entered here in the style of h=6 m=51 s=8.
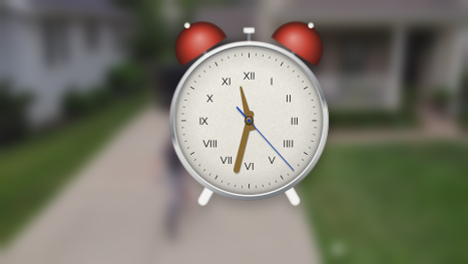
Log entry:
h=11 m=32 s=23
